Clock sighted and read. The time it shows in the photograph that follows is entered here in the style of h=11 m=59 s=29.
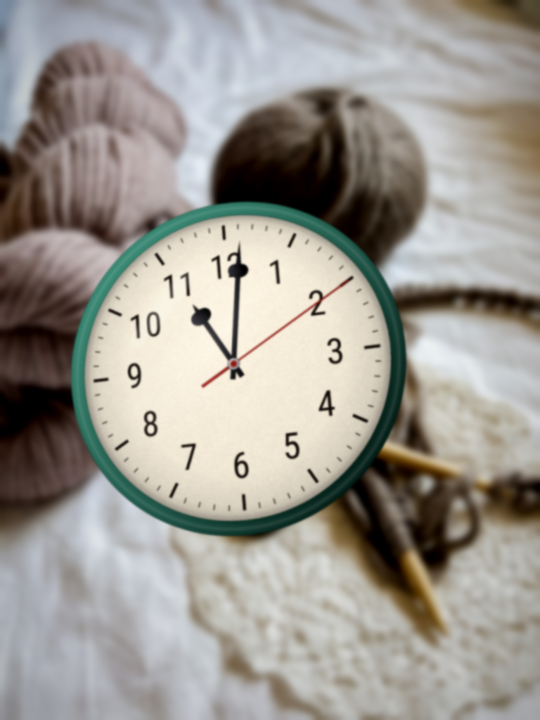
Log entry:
h=11 m=1 s=10
